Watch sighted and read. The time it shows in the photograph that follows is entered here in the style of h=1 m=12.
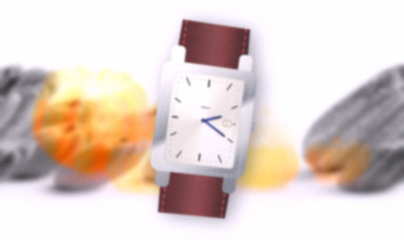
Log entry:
h=2 m=20
